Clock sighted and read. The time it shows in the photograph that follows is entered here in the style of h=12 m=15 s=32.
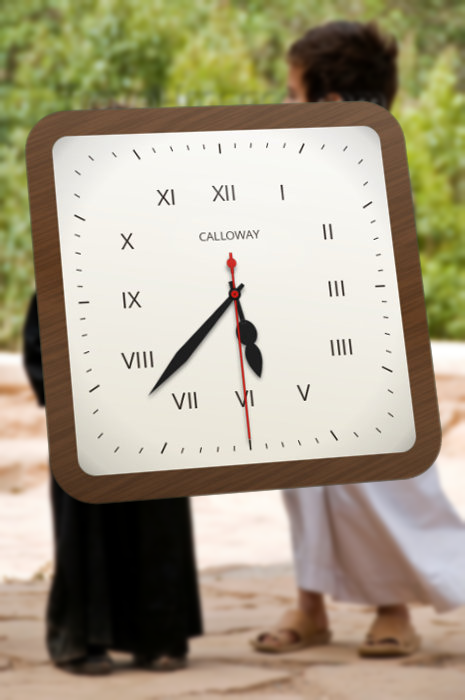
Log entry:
h=5 m=37 s=30
